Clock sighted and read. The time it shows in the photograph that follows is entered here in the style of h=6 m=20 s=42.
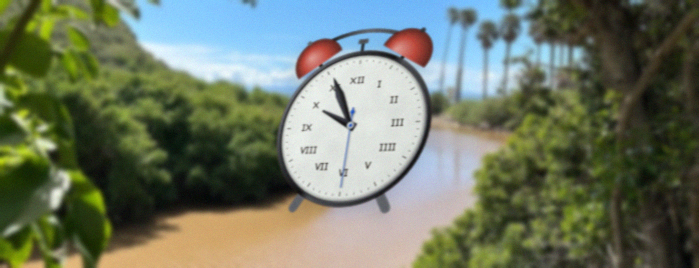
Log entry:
h=9 m=55 s=30
